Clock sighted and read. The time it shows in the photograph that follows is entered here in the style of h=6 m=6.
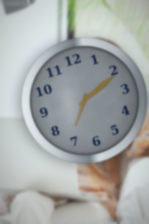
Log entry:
h=7 m=11
